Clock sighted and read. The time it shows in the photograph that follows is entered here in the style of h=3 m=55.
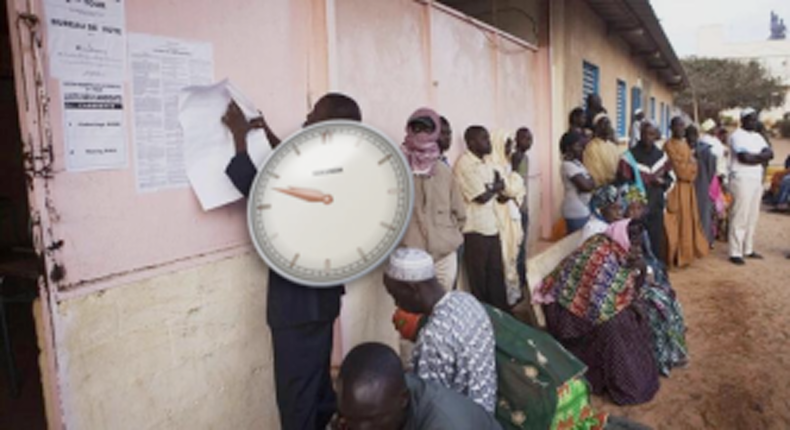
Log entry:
h=9 m=48
